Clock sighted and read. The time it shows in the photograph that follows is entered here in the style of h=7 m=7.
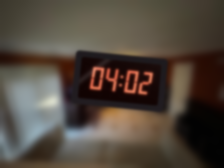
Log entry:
h=4 m=2
